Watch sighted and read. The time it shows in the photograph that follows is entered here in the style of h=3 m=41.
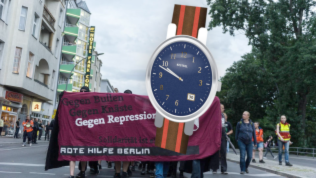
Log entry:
h=9 m=48
